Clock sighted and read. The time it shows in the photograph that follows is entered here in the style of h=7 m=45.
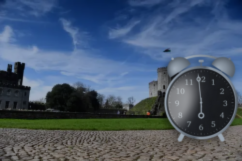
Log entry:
h=5 m=59
